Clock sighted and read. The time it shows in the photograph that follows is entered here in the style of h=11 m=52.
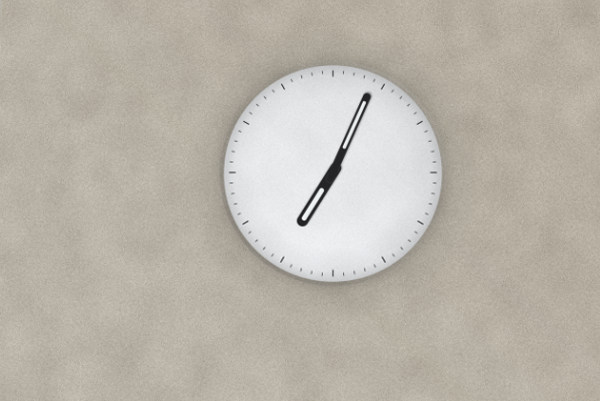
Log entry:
h=7 m=4
